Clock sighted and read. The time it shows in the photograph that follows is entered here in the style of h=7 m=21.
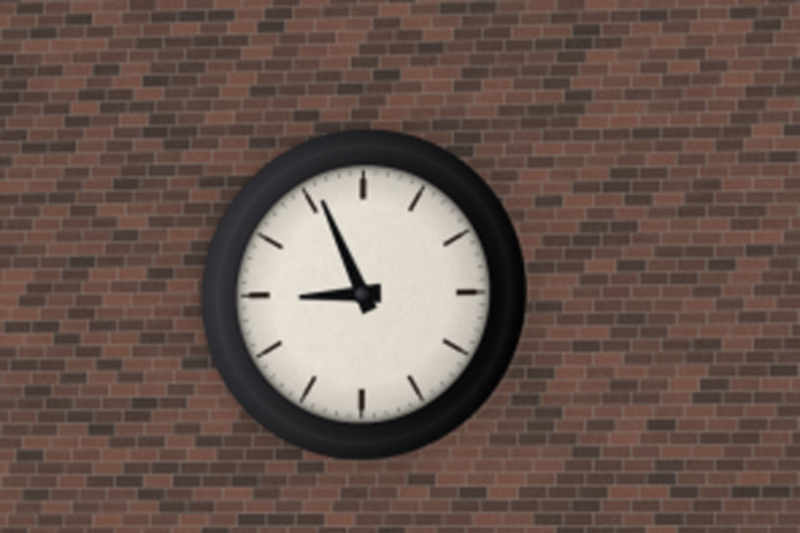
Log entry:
h=8 m=56
